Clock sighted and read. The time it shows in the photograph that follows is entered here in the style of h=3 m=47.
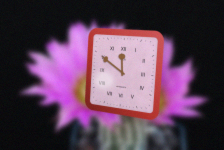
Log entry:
h=11 m=50
